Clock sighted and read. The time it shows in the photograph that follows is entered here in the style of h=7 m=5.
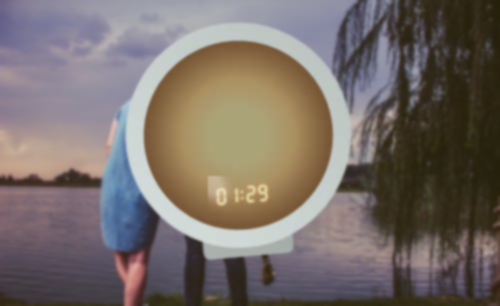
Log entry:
h=1 m=29
